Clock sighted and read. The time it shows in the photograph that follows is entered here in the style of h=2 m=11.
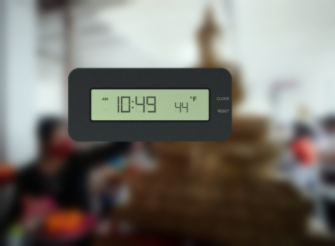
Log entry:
h=10 m=49
